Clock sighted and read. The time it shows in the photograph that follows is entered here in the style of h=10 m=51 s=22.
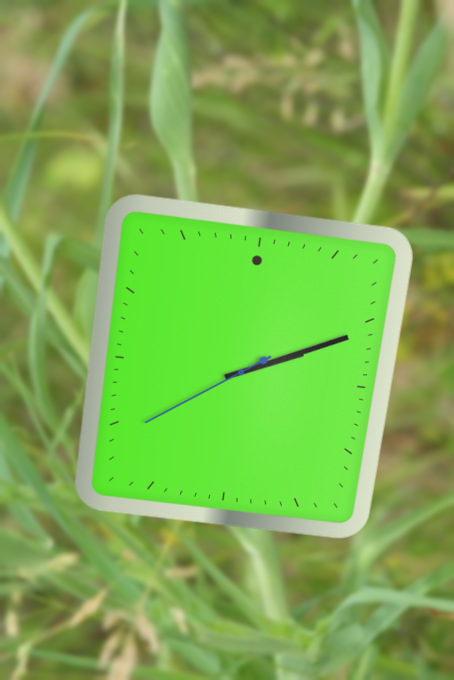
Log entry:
h=2 m=10 s=39
